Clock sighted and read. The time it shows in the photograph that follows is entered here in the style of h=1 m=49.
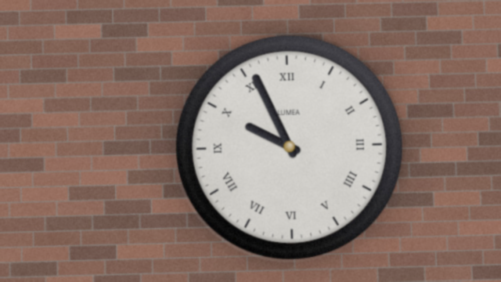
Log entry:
h=9 m=56
